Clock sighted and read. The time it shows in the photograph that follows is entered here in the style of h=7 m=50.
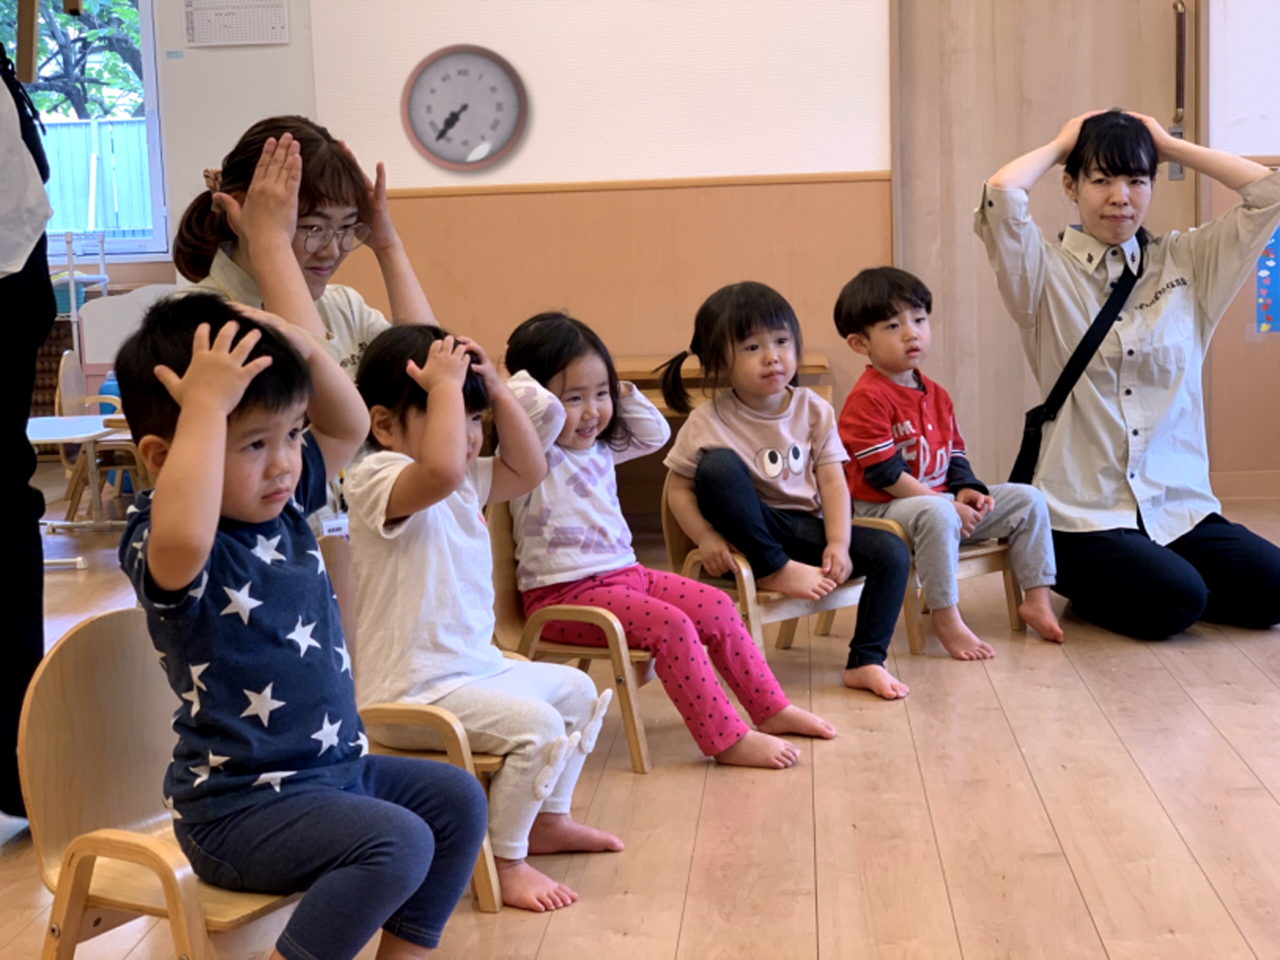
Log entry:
h=7 m=37
